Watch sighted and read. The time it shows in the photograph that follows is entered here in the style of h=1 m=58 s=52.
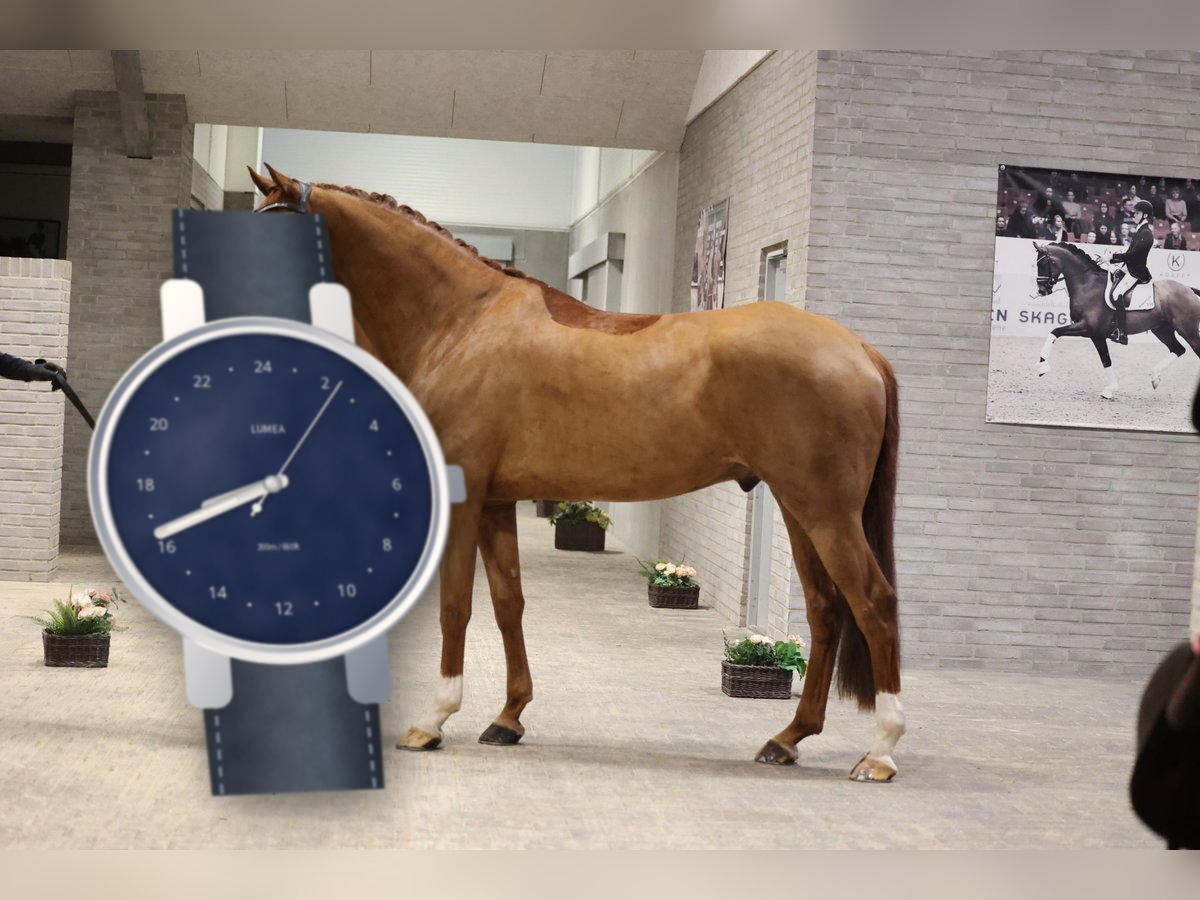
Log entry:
h=16 m=41 s=6
